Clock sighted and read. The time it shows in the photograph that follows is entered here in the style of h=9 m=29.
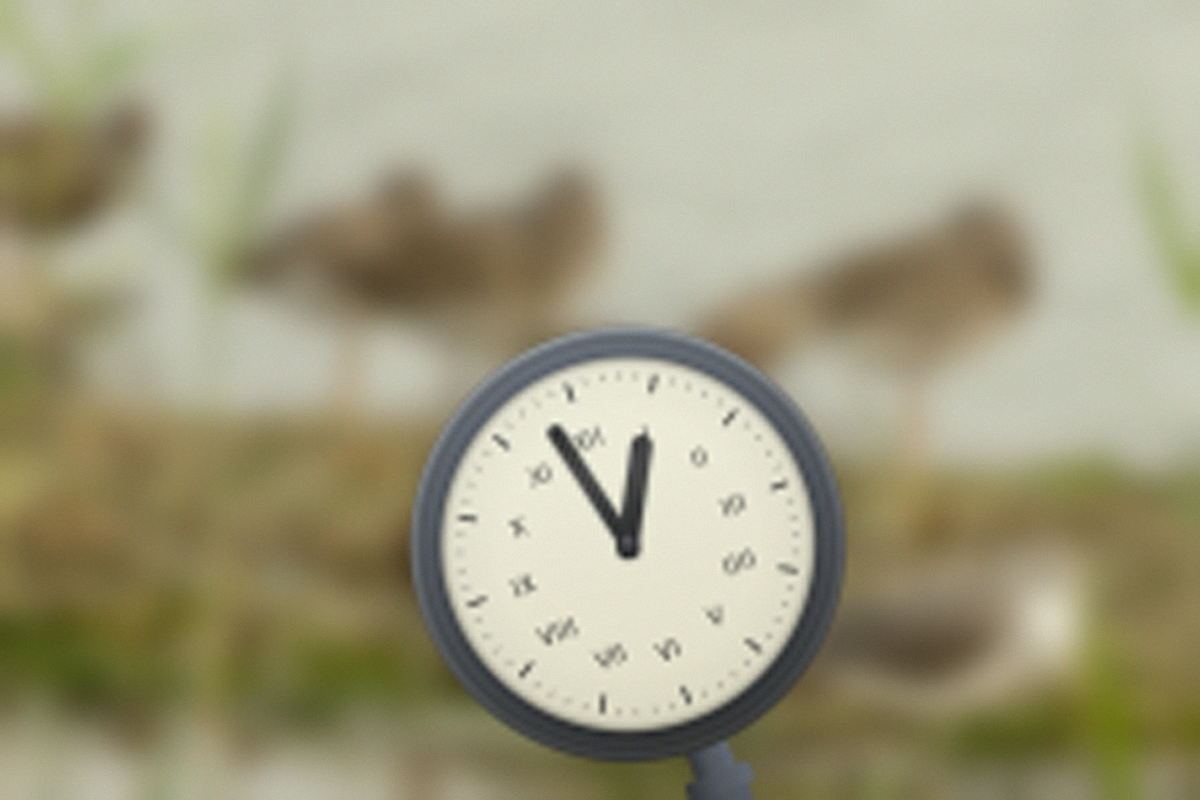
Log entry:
h=12 m=58
